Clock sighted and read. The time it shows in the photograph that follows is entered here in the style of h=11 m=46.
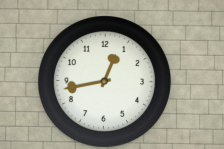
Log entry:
h=12 m=43
